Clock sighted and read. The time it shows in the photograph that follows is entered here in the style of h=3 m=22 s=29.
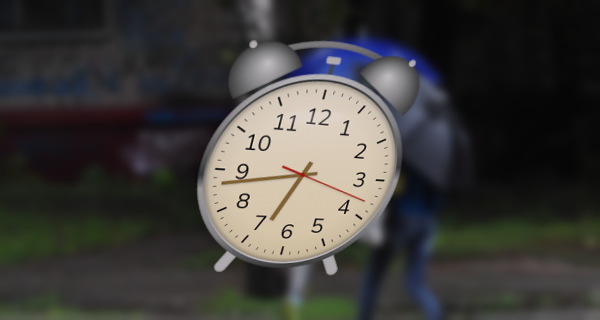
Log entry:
h=6 m=43 s=18
